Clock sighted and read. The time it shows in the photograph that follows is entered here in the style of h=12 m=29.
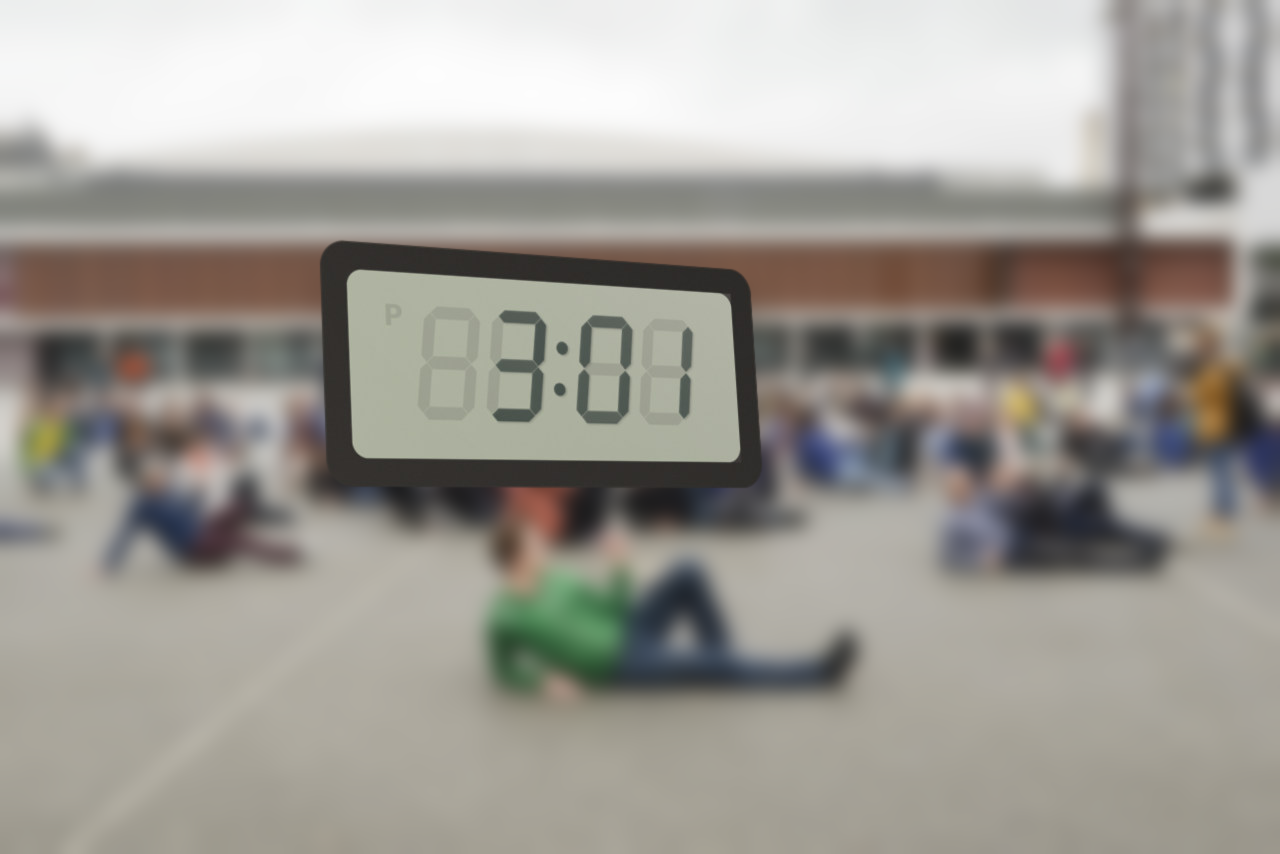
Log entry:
h=3 m=1
